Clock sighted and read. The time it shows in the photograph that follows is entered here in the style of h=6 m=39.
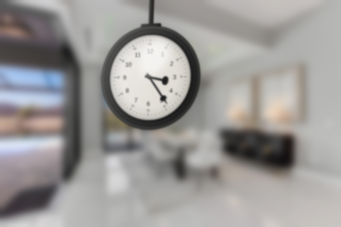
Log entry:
h=3 m=24
